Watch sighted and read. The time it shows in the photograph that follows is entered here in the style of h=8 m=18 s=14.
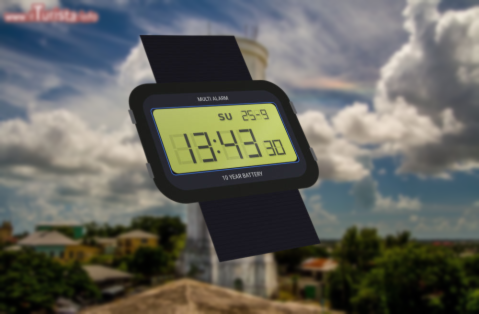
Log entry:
h=13 m=43 s=30
